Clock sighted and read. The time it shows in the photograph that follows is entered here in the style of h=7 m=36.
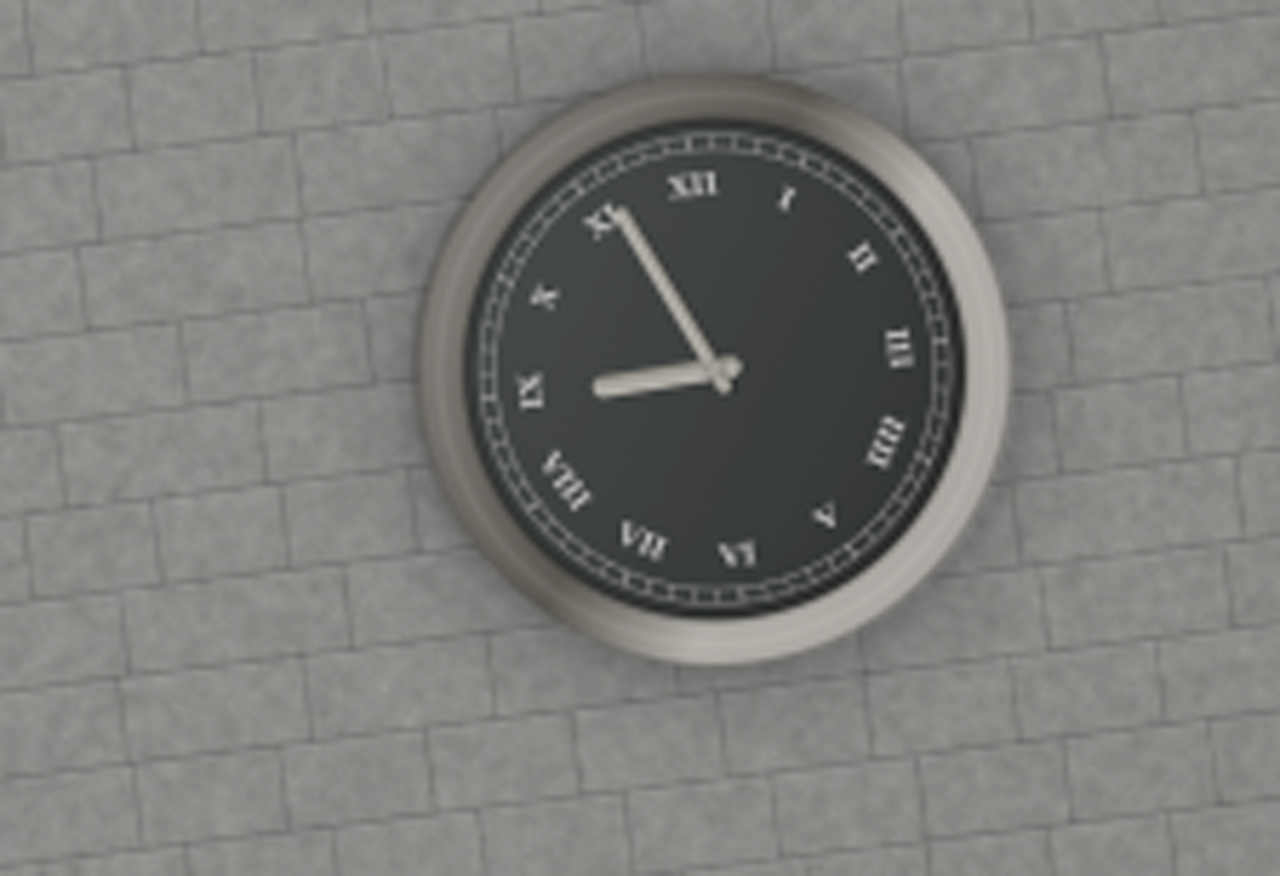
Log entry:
h=8 m=56
